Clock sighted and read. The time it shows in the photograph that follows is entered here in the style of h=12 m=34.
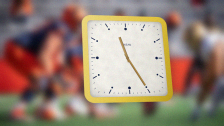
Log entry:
h=11 m=25
